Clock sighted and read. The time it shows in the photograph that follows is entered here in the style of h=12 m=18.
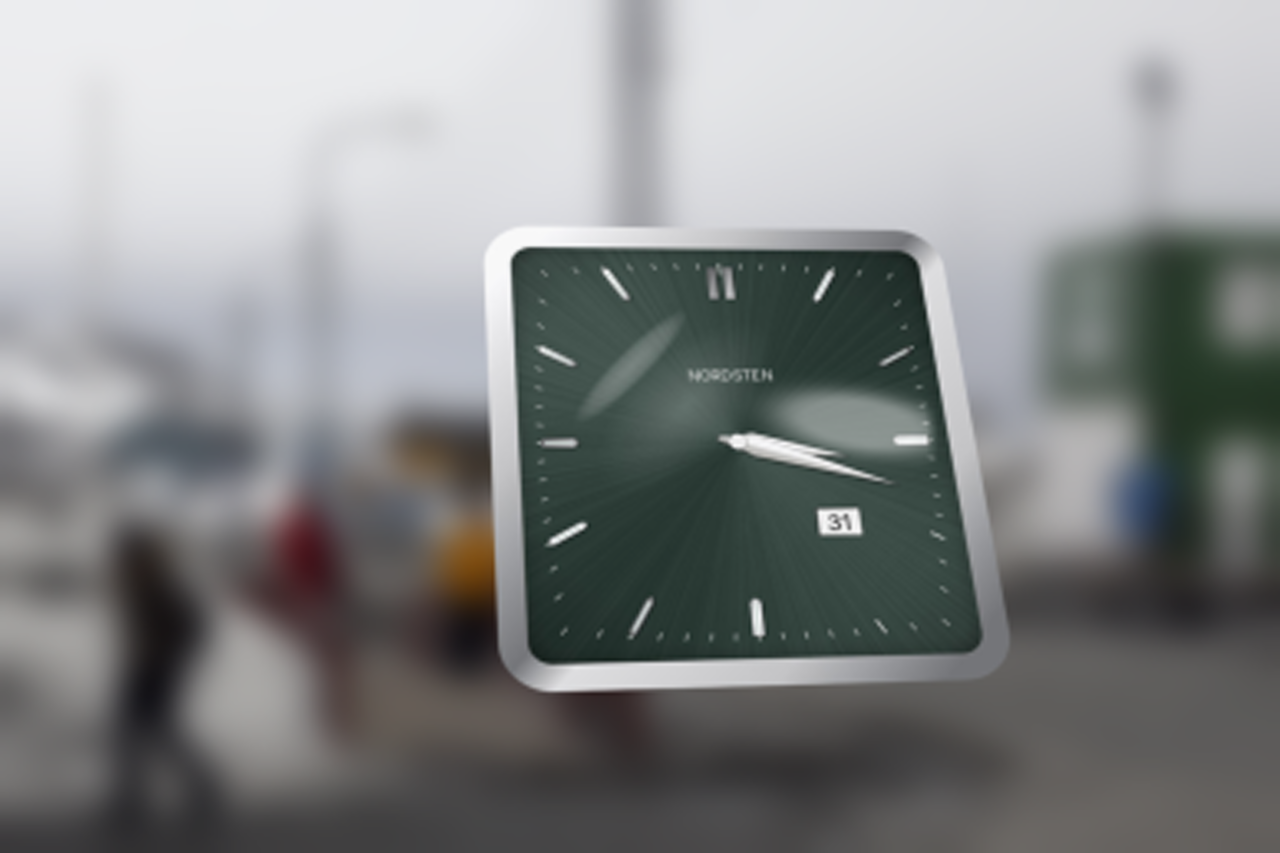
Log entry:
h=3 m=18
